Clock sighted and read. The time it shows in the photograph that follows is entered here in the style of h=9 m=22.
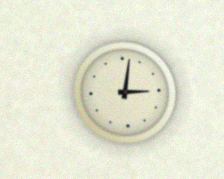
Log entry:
h=3 m=2
